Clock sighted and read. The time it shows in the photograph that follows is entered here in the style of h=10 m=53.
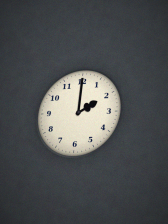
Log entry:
h=2 m=0
